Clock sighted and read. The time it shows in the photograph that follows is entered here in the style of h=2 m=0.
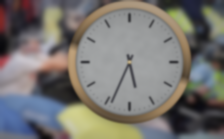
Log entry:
h=5 m=34
